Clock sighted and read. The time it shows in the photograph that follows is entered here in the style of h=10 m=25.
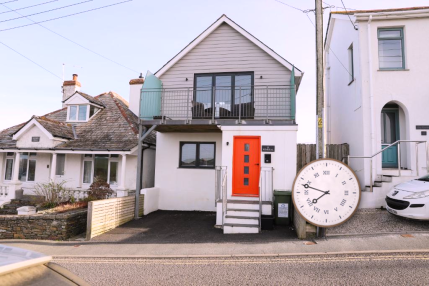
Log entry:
h=7 m=48
